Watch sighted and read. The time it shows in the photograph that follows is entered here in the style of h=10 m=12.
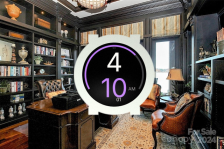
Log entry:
h=4 m=10
